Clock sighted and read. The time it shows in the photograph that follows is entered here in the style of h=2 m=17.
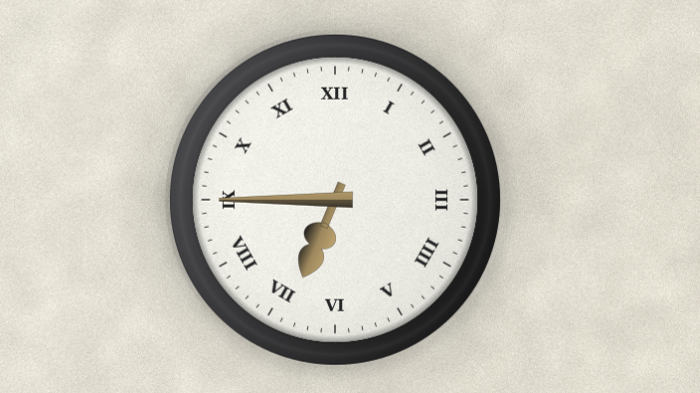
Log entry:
h=6 m=45
